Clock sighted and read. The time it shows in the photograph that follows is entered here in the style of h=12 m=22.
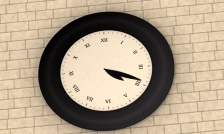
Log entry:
h=4 m=19
